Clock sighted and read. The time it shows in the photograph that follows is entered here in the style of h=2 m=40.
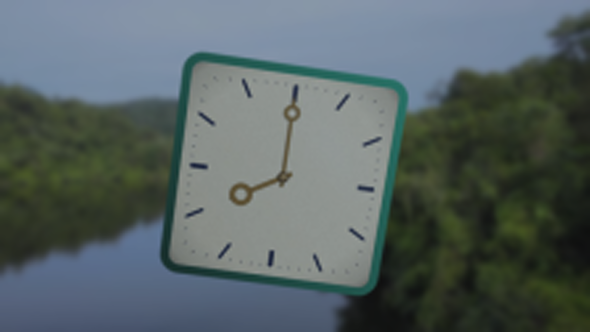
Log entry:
h=8 m=0
